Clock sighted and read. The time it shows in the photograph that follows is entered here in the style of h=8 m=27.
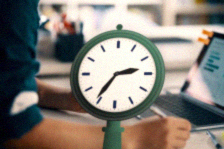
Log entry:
h=2 m=36
